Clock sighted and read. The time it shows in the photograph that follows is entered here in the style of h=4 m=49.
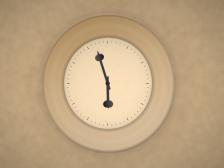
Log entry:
h=5 m=57
